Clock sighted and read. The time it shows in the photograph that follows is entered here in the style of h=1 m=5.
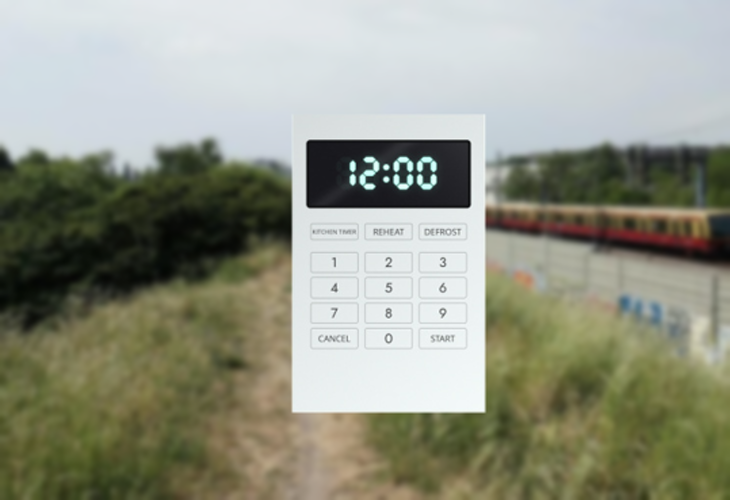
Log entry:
h=12 m=0
